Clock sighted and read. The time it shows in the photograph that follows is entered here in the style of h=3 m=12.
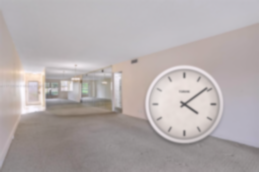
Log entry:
h=4 m=9
